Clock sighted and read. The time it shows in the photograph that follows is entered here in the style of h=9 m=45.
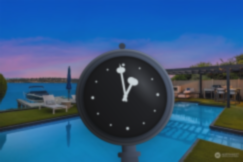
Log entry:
h=12 m=59
